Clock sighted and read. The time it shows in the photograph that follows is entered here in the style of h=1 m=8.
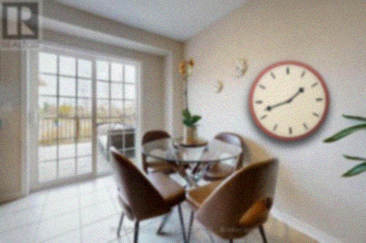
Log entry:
h=1 m=42
